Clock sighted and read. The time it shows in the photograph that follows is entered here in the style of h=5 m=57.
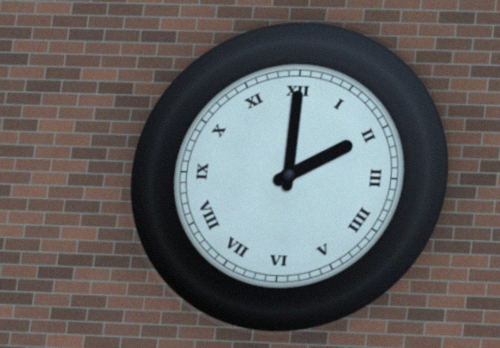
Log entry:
h=2 m=0
